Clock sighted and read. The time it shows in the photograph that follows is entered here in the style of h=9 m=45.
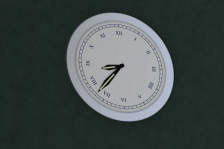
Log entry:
h=8 m=37
